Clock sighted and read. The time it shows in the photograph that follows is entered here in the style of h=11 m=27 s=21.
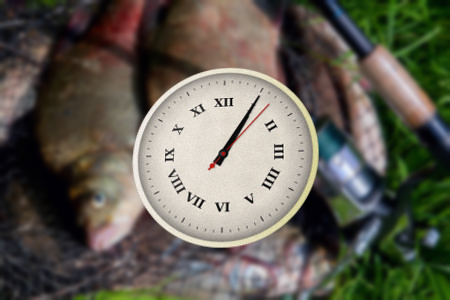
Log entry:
h=1 m=5 s=7
